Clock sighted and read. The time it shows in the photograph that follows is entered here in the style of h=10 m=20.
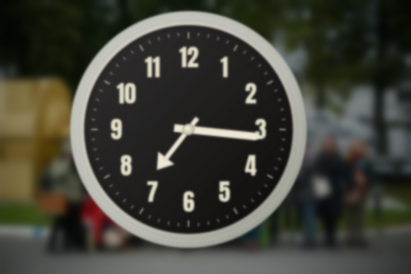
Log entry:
h=7 m=16
